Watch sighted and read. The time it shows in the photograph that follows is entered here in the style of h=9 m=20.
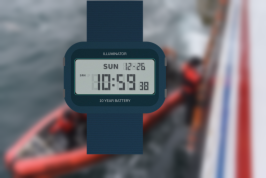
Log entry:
h=10 m=59
